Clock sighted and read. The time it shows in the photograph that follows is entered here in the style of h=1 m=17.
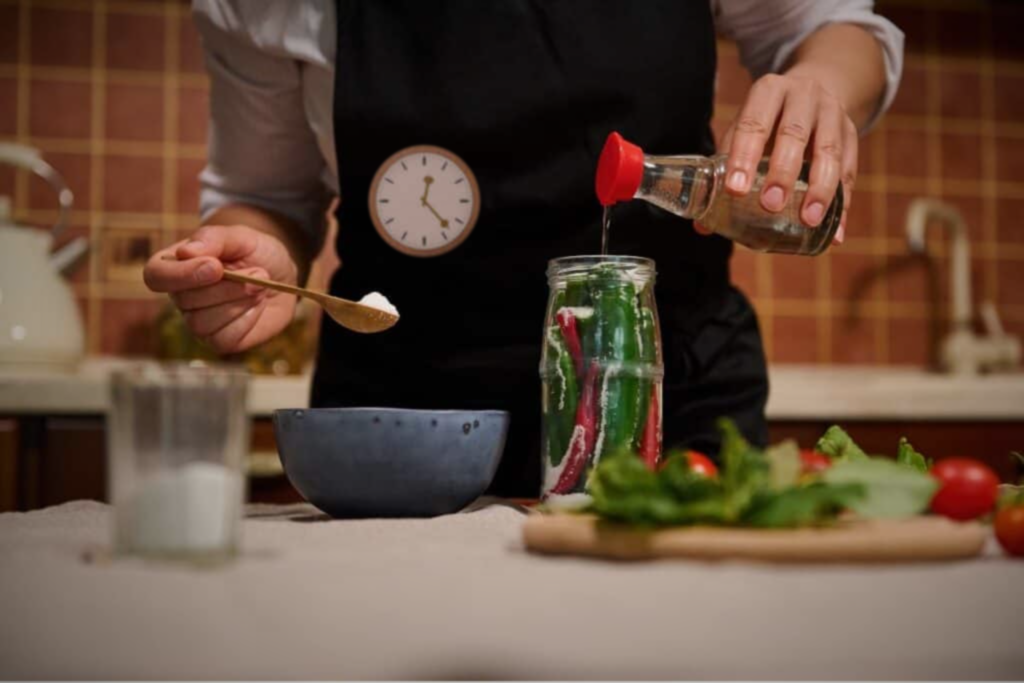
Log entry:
h=12 m=23
